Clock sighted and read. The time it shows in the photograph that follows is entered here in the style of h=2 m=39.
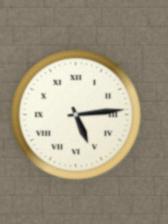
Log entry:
h=5 m=14
